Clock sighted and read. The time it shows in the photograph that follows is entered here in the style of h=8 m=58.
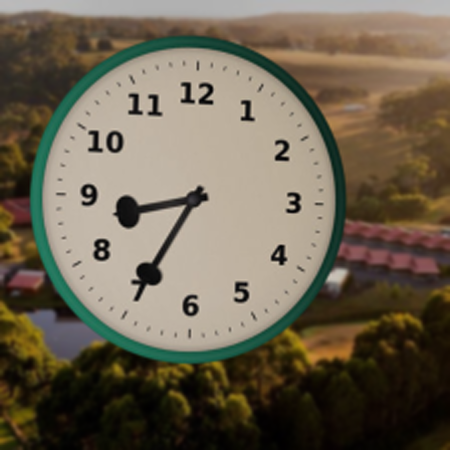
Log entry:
h=8 m=35
